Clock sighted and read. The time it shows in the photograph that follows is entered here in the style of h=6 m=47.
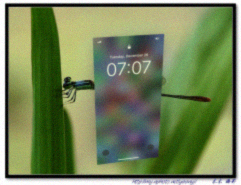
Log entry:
h=7 m=7
